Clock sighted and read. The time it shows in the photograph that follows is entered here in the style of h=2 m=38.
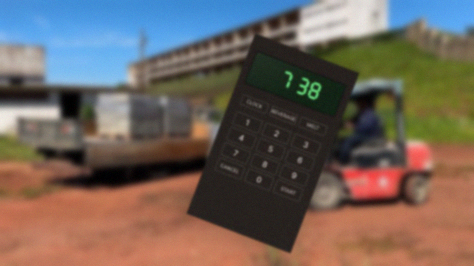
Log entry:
h=7 m=38
